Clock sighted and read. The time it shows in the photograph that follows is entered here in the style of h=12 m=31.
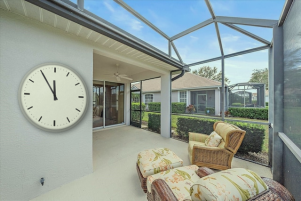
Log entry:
h=11 m=55
